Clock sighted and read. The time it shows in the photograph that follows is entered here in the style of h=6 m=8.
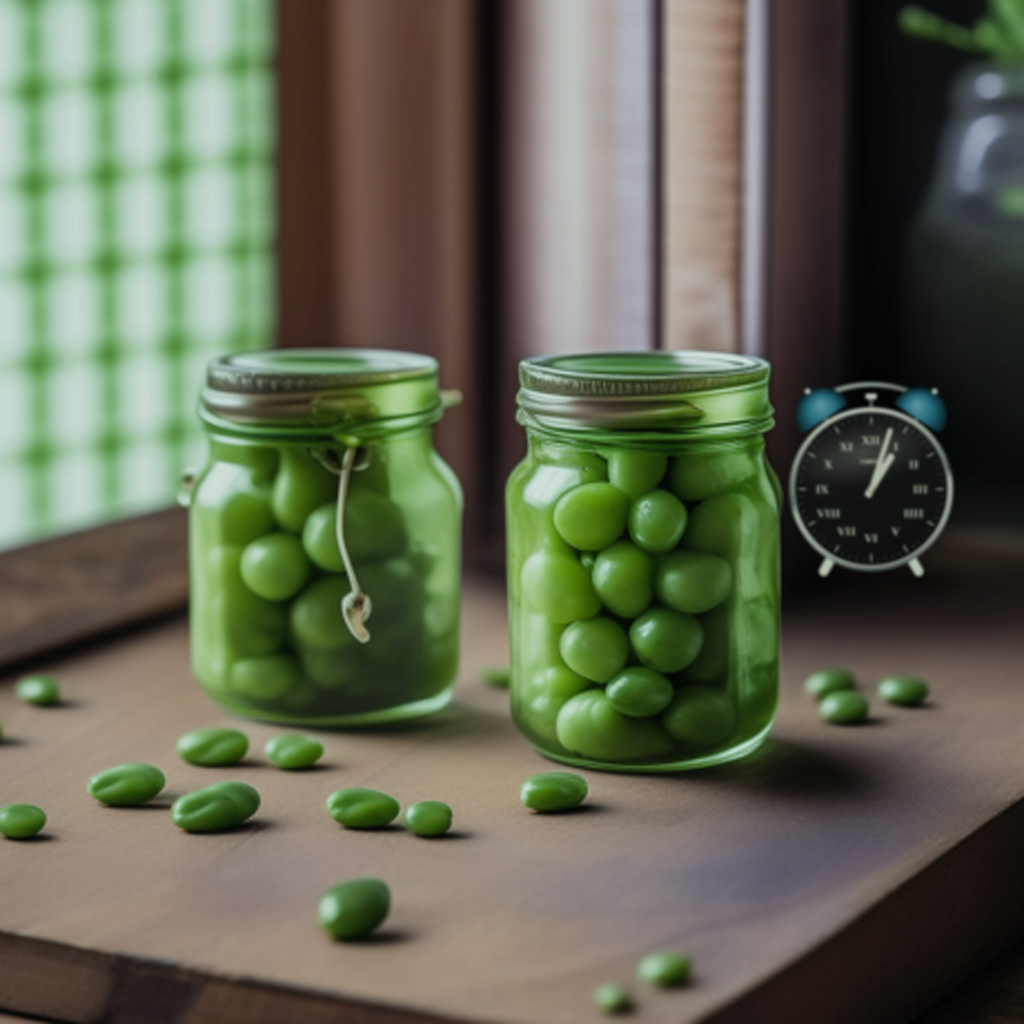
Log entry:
h=1 m=3
